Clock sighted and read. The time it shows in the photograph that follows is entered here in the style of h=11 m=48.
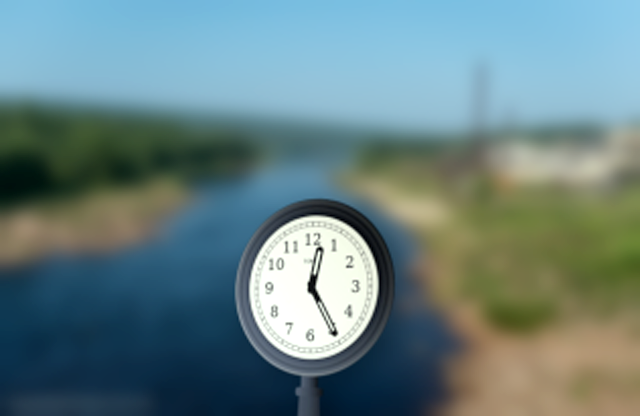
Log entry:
h=12 m=25
